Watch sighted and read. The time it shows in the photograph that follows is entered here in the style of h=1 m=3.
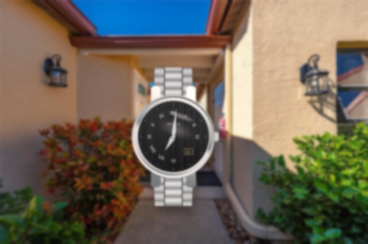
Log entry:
h=7 m=1
